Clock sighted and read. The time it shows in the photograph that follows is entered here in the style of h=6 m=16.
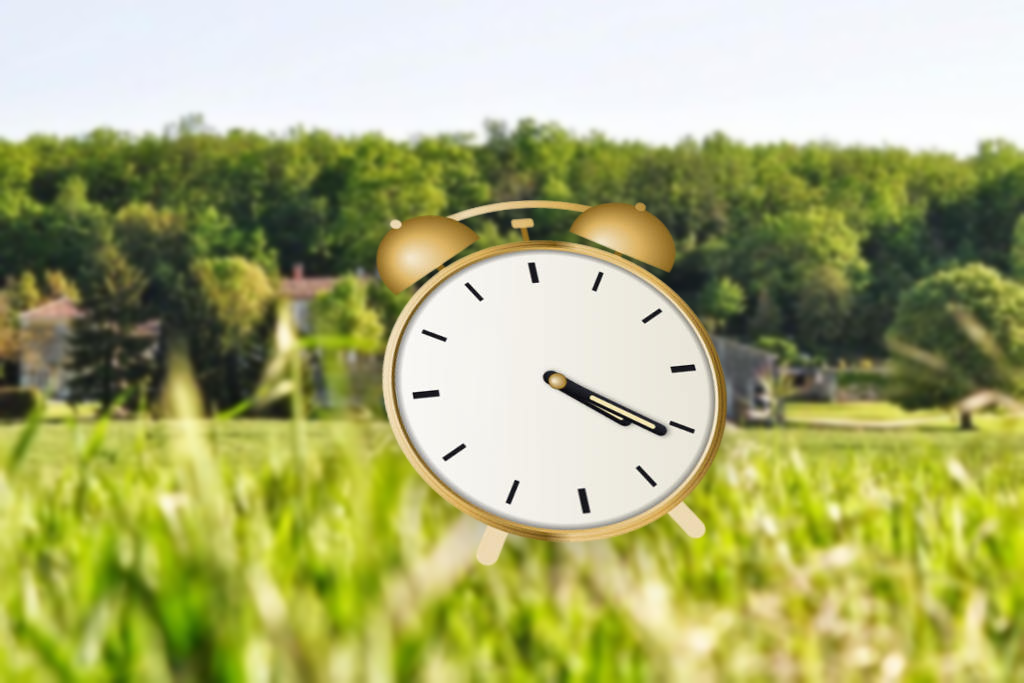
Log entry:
h=4 m=21
